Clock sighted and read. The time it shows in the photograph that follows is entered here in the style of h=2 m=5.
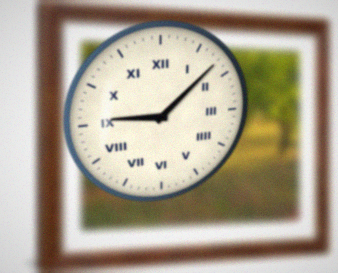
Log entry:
h=9 m=8
